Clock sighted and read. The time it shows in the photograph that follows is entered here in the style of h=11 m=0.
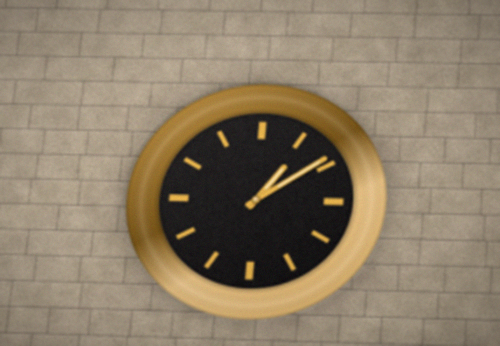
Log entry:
h=1 m=9
